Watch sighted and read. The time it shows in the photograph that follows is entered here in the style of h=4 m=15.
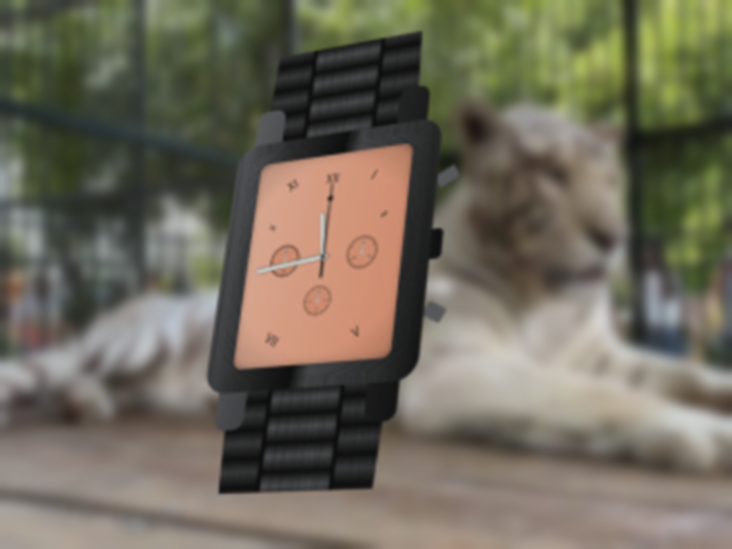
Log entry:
h=11 m=44
